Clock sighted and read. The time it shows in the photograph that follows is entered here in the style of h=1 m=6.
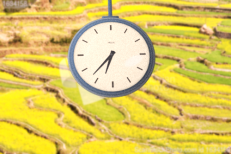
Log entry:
h=6 m=37
